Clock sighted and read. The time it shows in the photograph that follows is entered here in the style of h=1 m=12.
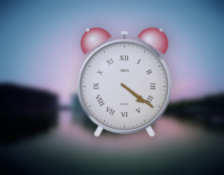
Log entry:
h=4 m=21
